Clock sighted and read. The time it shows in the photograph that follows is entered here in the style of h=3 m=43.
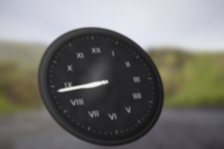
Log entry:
h=8 m=44
